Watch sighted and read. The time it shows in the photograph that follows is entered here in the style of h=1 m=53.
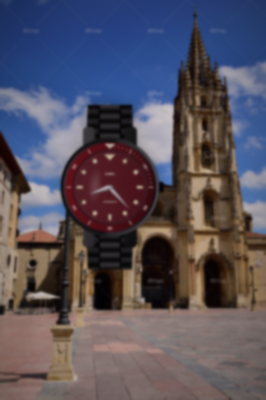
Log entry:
h=8 m=23
